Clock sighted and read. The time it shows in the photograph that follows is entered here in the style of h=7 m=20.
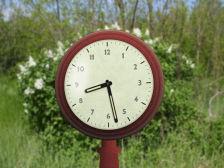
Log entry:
h=8 m=28
